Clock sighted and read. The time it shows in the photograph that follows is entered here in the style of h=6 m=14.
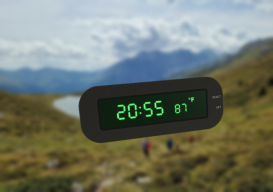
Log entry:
h=20 m=55
